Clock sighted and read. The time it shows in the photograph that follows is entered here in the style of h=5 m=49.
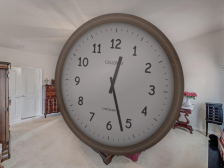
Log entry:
h=12 m=27
